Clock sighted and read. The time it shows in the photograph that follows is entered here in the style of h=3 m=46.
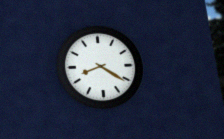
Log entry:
h=8 m=21
